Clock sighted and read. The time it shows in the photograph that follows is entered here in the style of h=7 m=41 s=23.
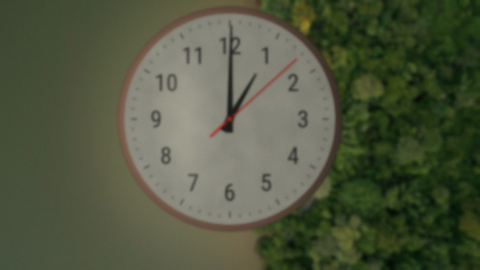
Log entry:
h=1 m=0 s=8
